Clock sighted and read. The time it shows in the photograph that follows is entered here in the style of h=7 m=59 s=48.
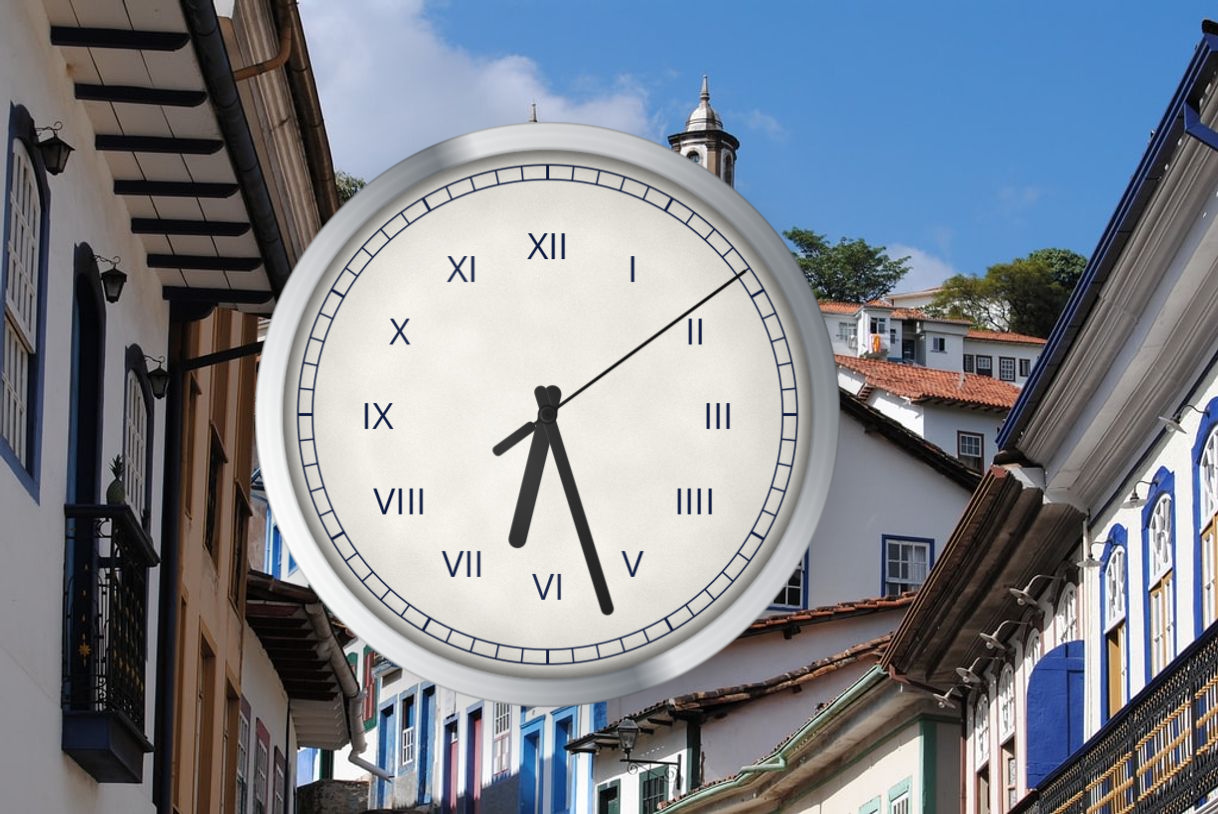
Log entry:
h=6 m=27 s=9
